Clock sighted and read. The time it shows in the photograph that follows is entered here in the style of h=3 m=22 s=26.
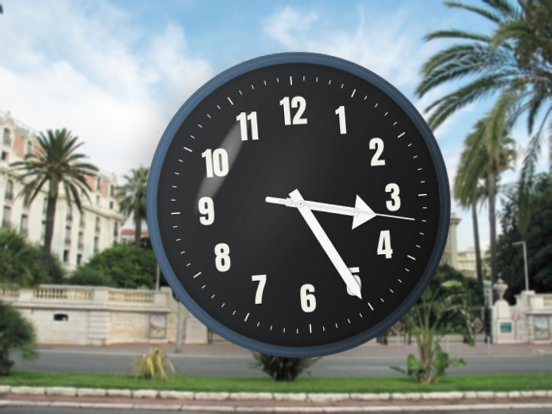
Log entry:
h=3 m=25 s=17
